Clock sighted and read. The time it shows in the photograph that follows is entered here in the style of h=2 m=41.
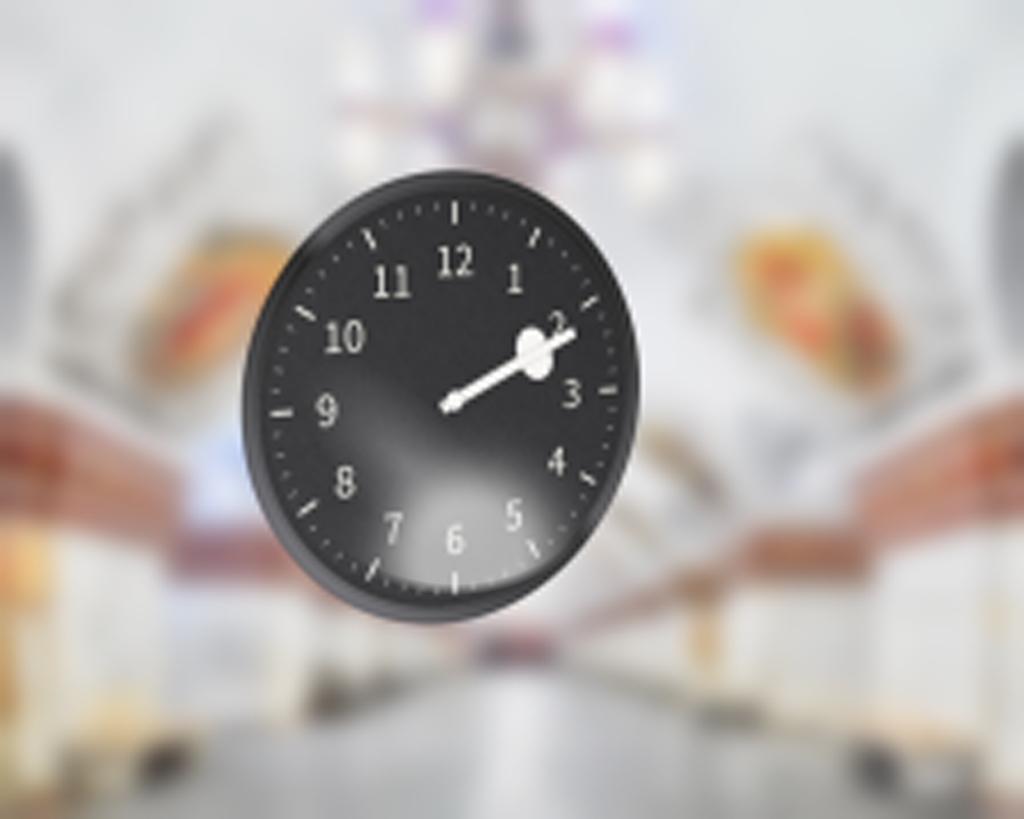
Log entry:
h=2 m=11
